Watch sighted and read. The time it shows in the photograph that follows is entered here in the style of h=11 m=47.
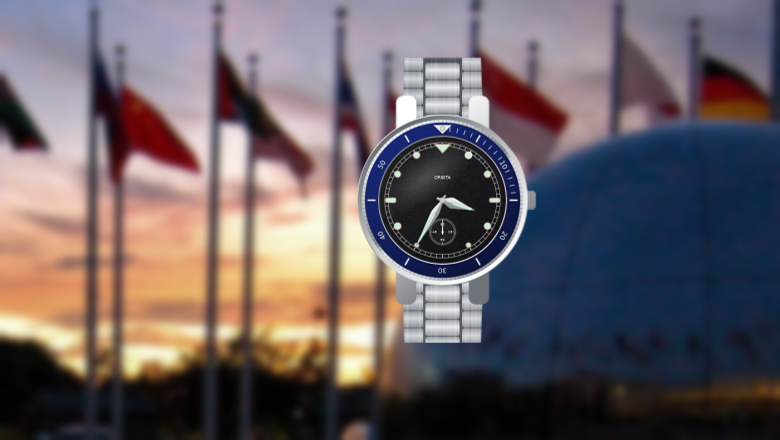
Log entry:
h=3 m=35
